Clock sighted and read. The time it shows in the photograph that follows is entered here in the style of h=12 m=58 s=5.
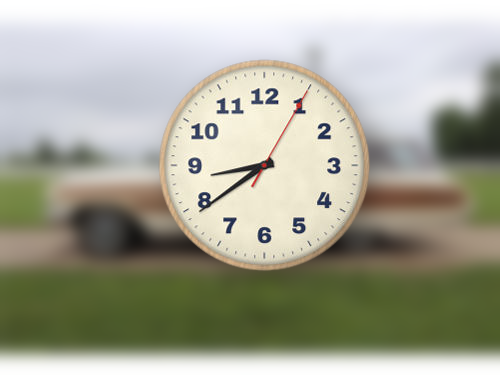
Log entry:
h=8 m=39 s=5
